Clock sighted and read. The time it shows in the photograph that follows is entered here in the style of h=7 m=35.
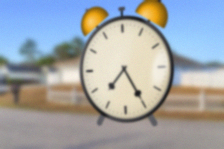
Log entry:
h=7 m=25
